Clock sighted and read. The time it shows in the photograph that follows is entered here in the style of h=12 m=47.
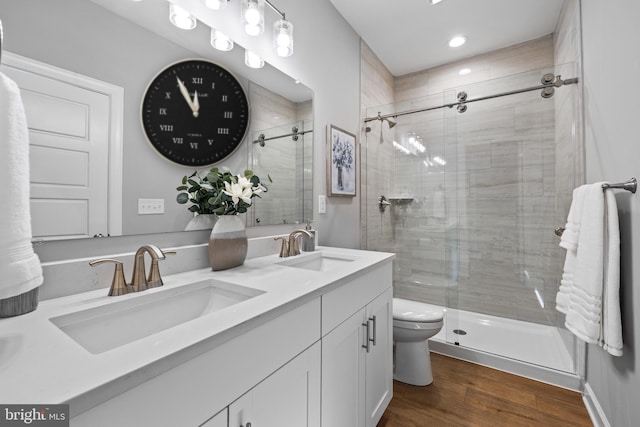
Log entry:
h=11 m=55
